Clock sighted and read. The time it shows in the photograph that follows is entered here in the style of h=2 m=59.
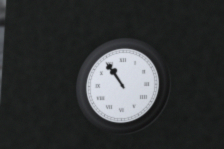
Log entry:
h=10 m=54
